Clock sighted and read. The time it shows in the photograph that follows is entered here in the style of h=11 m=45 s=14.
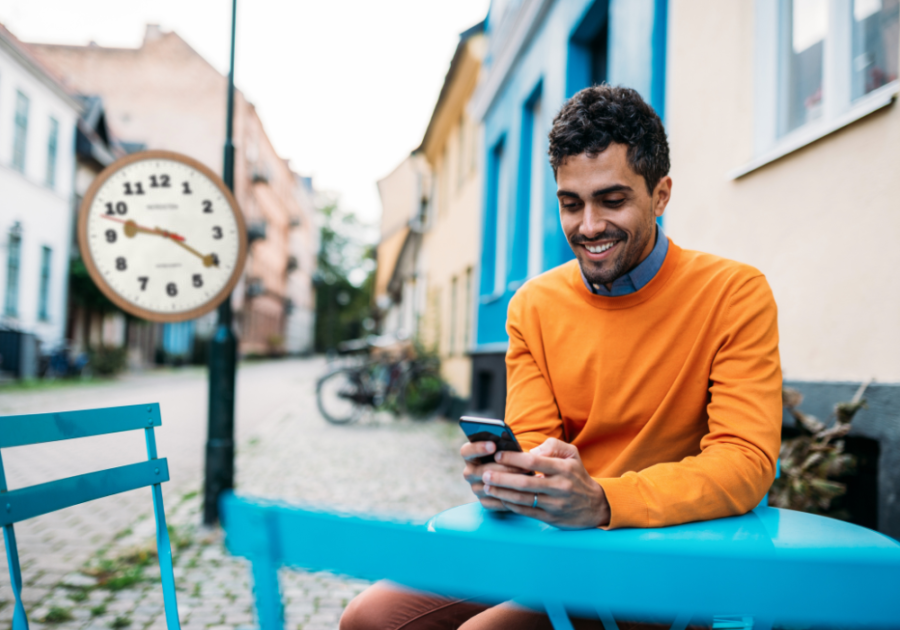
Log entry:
h=9 m=20 s=48
